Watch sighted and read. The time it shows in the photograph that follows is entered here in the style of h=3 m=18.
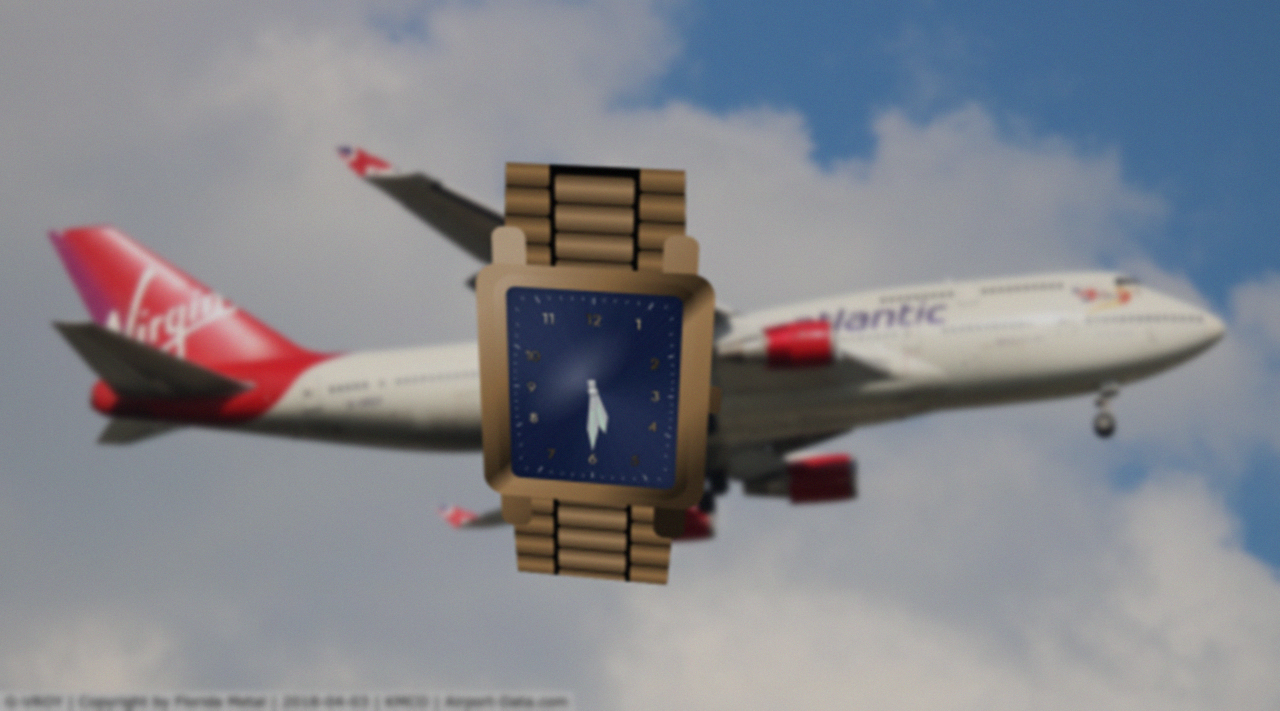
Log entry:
h=5 m=30
